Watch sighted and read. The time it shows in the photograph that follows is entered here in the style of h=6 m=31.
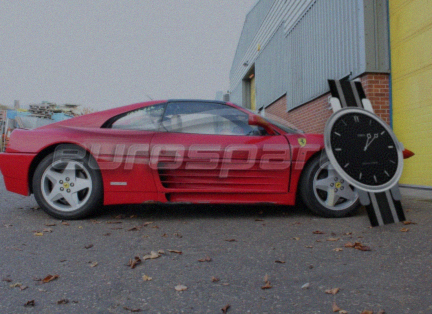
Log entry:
h=1 m=9
